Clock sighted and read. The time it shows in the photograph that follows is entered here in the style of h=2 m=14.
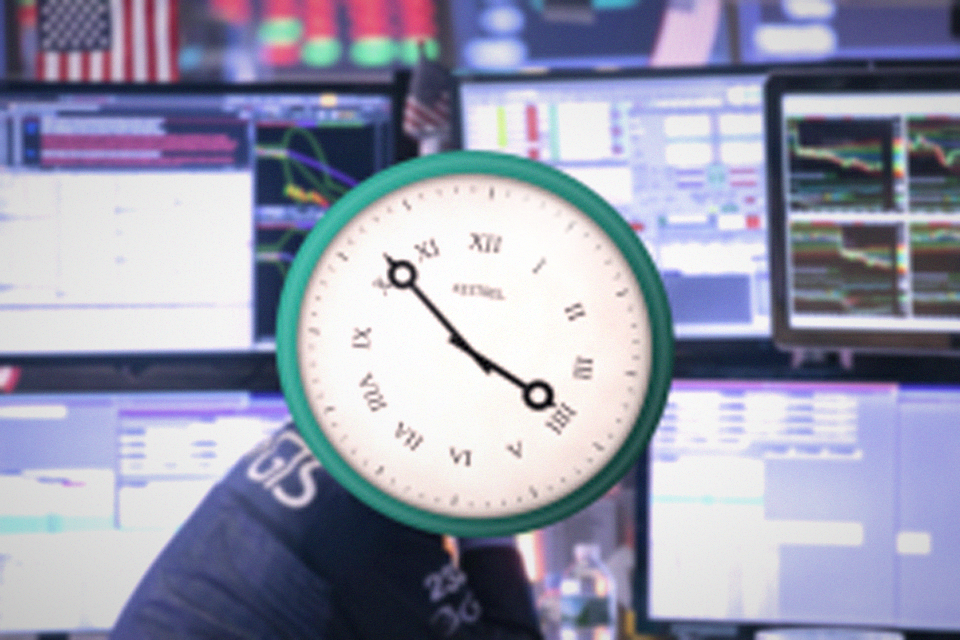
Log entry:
h=3 m=52
